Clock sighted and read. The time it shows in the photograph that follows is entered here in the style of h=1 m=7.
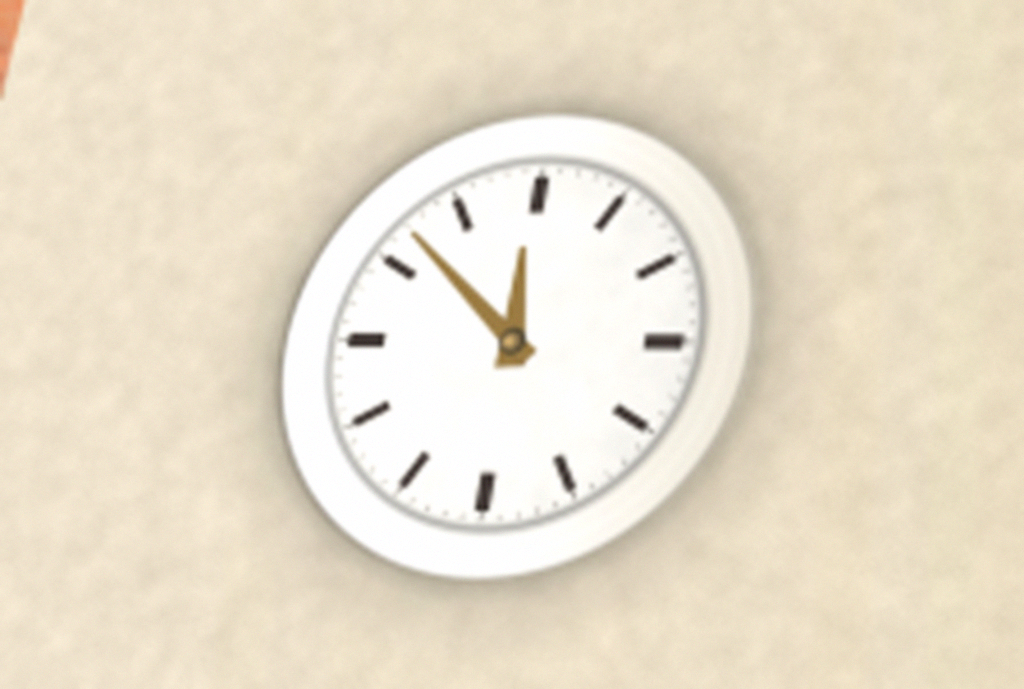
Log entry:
h=11 m=52
